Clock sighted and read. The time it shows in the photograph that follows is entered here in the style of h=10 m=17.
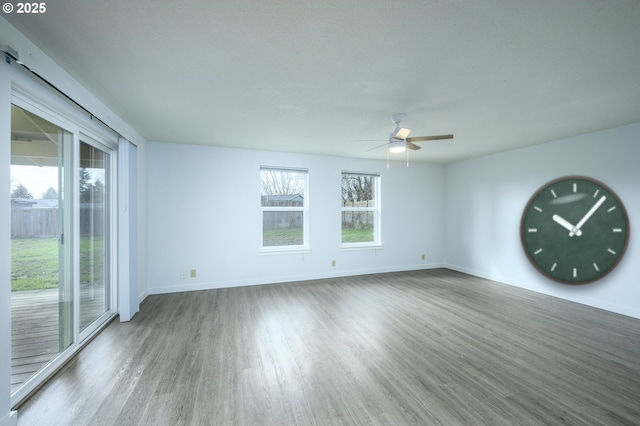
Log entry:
h=10 m=7
